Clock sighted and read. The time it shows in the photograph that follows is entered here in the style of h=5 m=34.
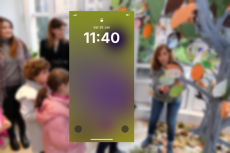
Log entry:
h=11 m=40
